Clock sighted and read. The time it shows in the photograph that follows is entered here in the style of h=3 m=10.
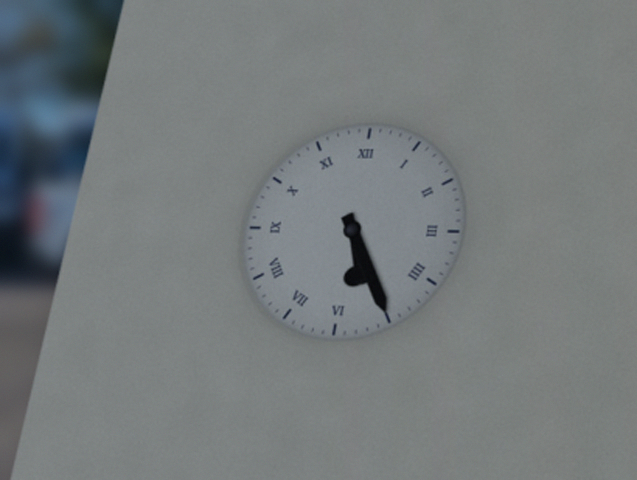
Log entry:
h=5 m=25
